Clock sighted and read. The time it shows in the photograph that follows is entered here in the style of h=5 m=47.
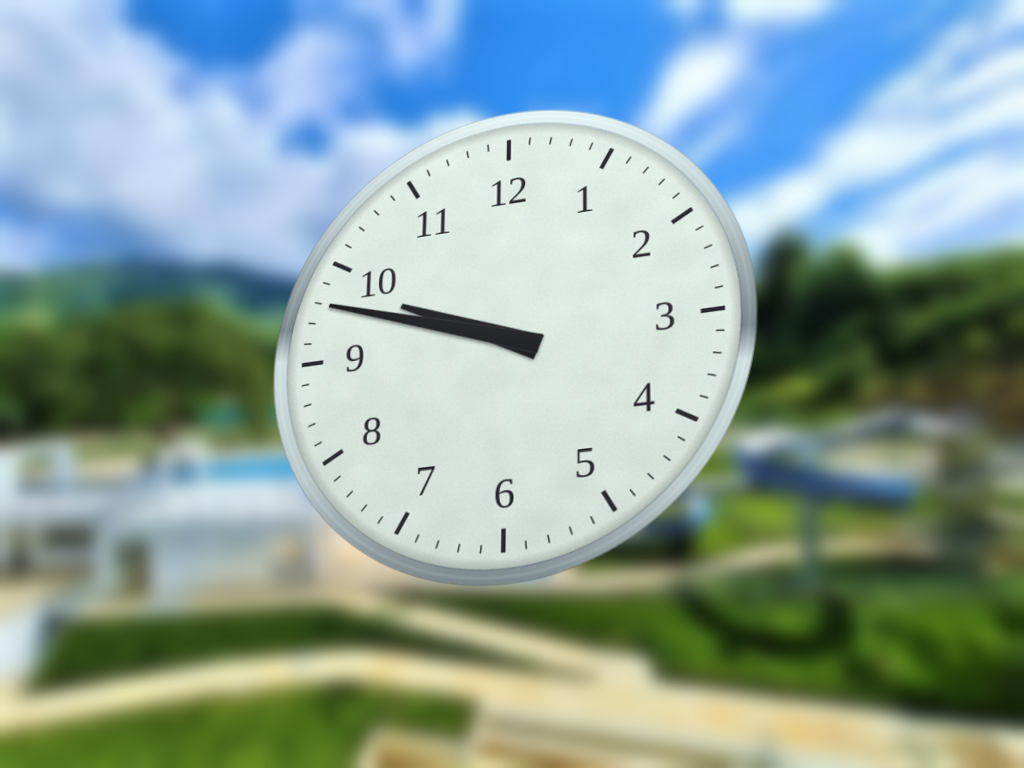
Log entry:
h=9 m=48
